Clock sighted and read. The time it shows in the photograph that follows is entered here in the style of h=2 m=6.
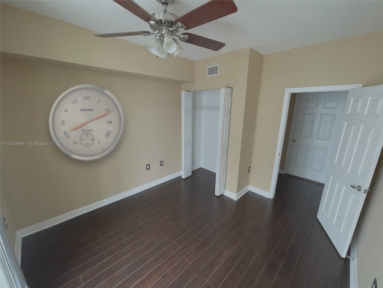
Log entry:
h=8 m=11
